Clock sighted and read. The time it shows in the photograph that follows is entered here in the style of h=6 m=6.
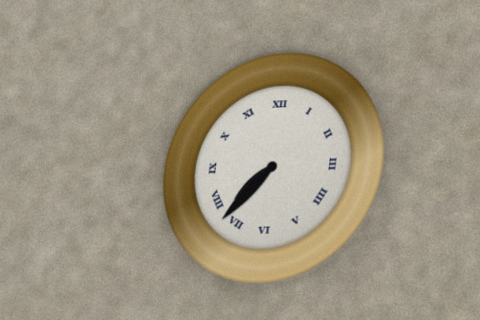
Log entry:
h=7 m=37
